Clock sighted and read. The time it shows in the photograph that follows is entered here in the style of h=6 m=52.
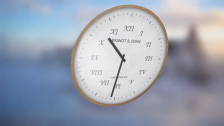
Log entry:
h=10 m=31
